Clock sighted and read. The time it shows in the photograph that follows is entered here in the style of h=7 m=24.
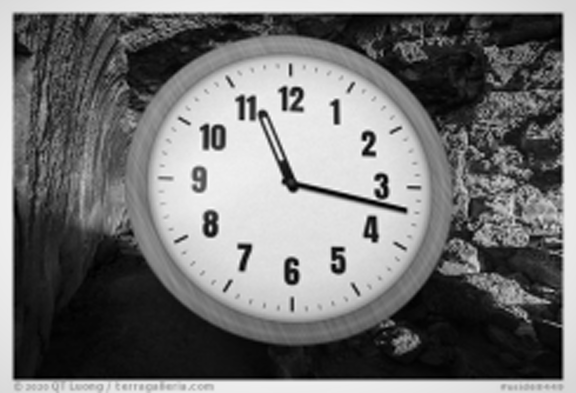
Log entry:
h=11 m=17
